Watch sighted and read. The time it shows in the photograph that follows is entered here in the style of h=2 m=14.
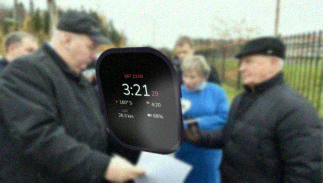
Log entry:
h=3 m=21
